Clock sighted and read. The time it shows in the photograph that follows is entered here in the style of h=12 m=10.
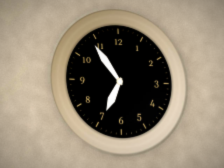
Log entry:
h=6 m=54
